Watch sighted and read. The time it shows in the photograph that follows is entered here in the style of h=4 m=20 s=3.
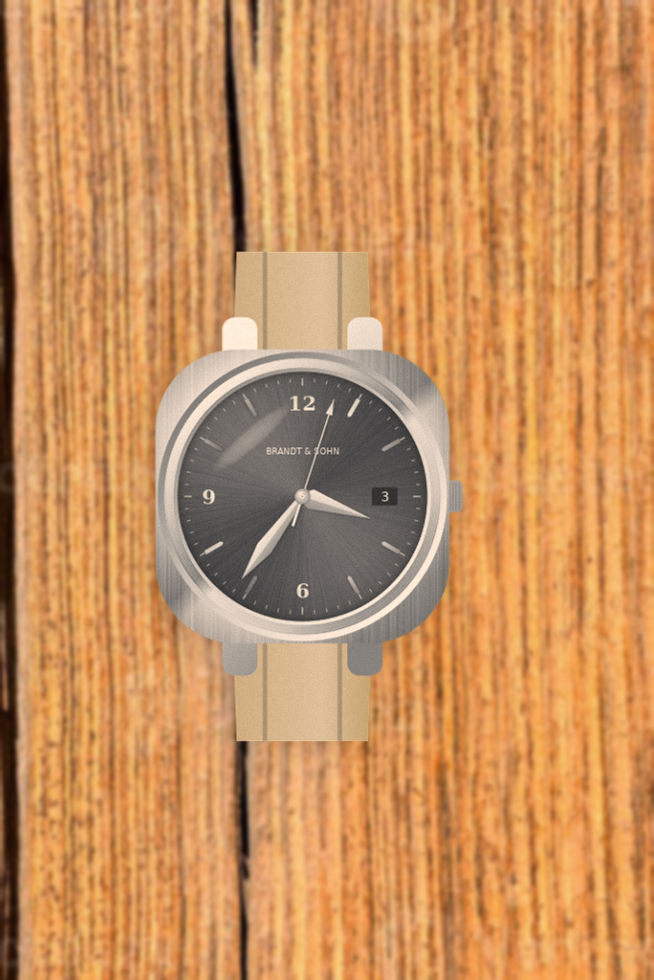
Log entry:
h=3 m=36 s=3
